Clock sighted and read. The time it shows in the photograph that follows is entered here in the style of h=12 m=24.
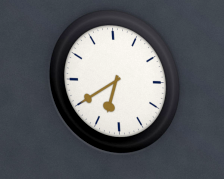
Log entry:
h=6 m=40
